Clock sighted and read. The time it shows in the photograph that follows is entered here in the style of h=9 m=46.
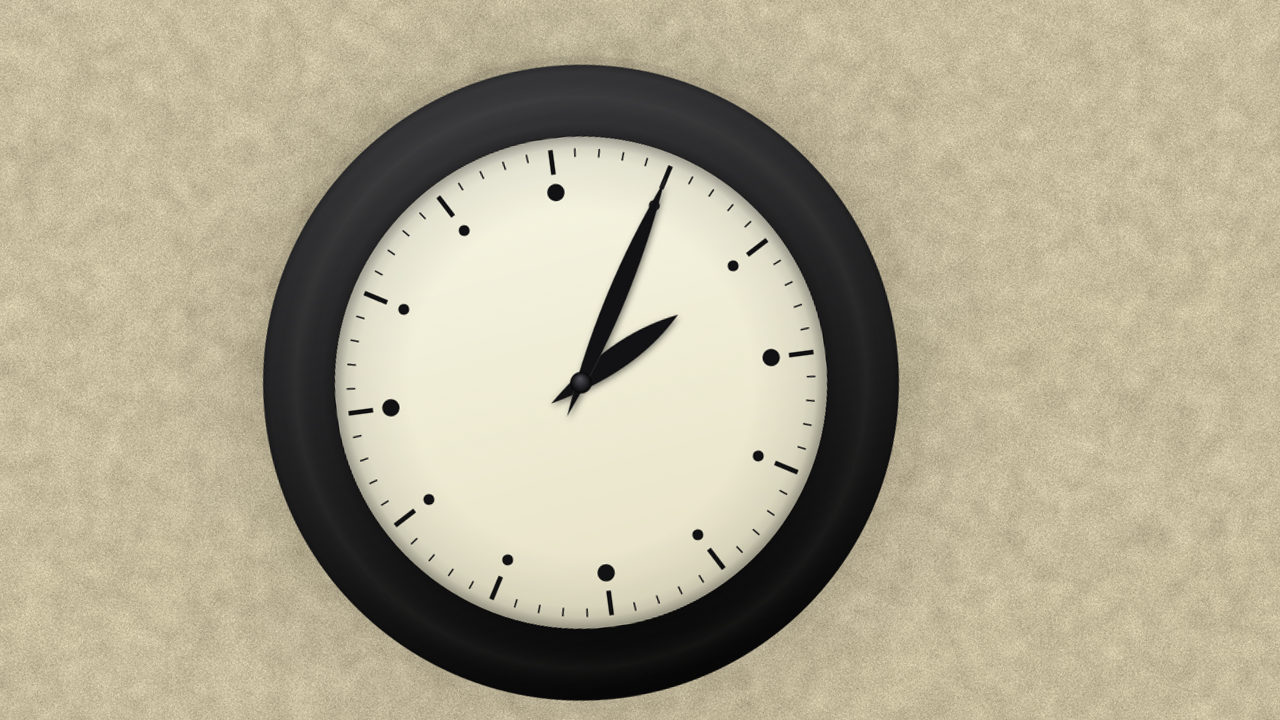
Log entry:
h=2 m=5
